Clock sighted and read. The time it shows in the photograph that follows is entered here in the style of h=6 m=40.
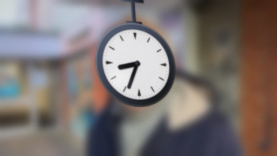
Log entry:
h=8 m=34
